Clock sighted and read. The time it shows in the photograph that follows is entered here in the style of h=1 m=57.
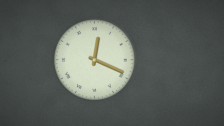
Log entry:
h=12 m=19
